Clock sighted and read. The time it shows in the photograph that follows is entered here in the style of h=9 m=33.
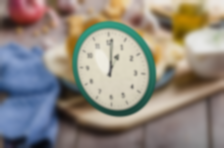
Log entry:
h=1 m=1
